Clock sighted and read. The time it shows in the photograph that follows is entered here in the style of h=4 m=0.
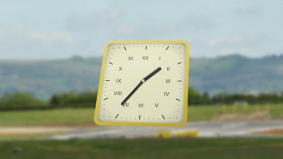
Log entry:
h=1 m=36
